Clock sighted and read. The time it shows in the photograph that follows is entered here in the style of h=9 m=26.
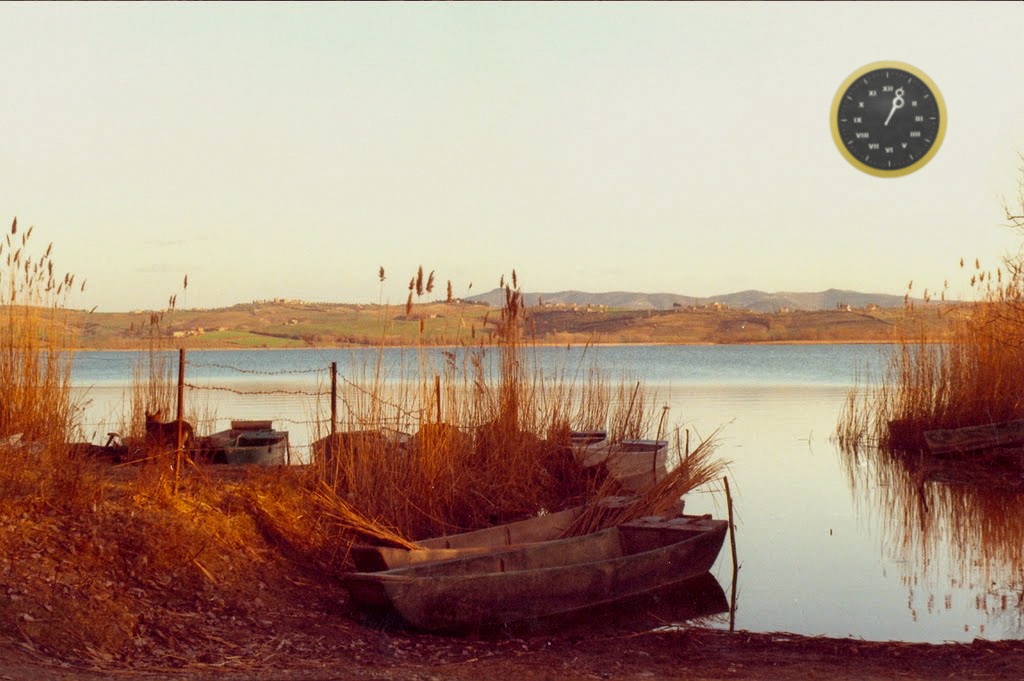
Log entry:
h=1 m=4
